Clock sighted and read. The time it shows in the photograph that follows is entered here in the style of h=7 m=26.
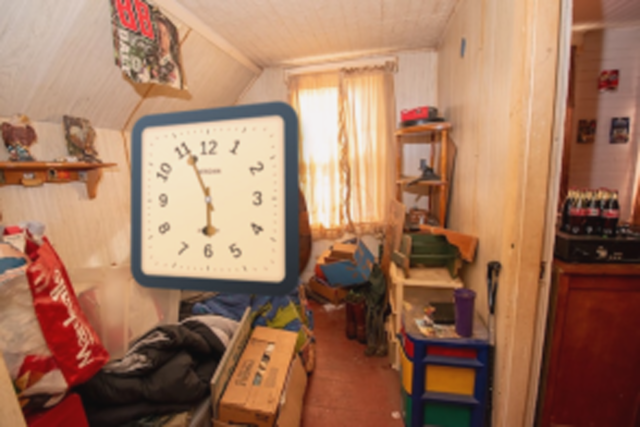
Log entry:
h=5 m=56
